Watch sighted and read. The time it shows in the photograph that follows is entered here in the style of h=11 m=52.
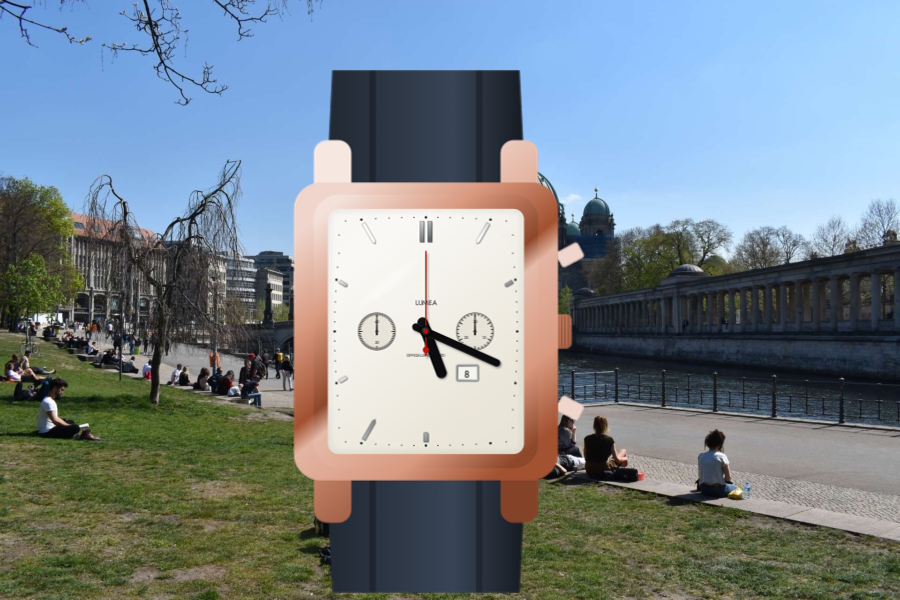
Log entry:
h=5 m=19
